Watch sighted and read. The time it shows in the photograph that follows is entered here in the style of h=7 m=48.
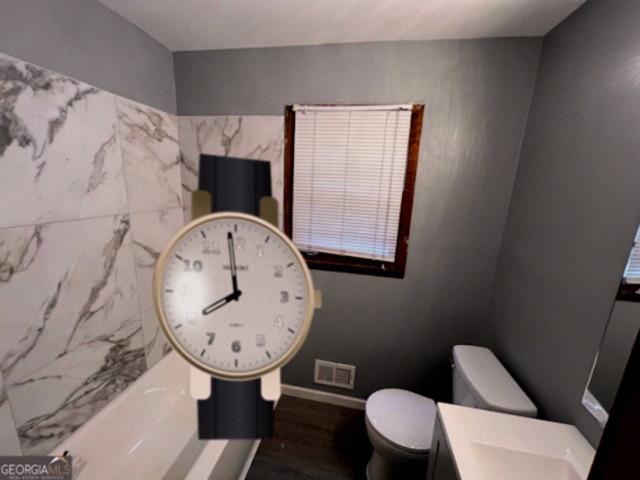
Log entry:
h=7 m=59
